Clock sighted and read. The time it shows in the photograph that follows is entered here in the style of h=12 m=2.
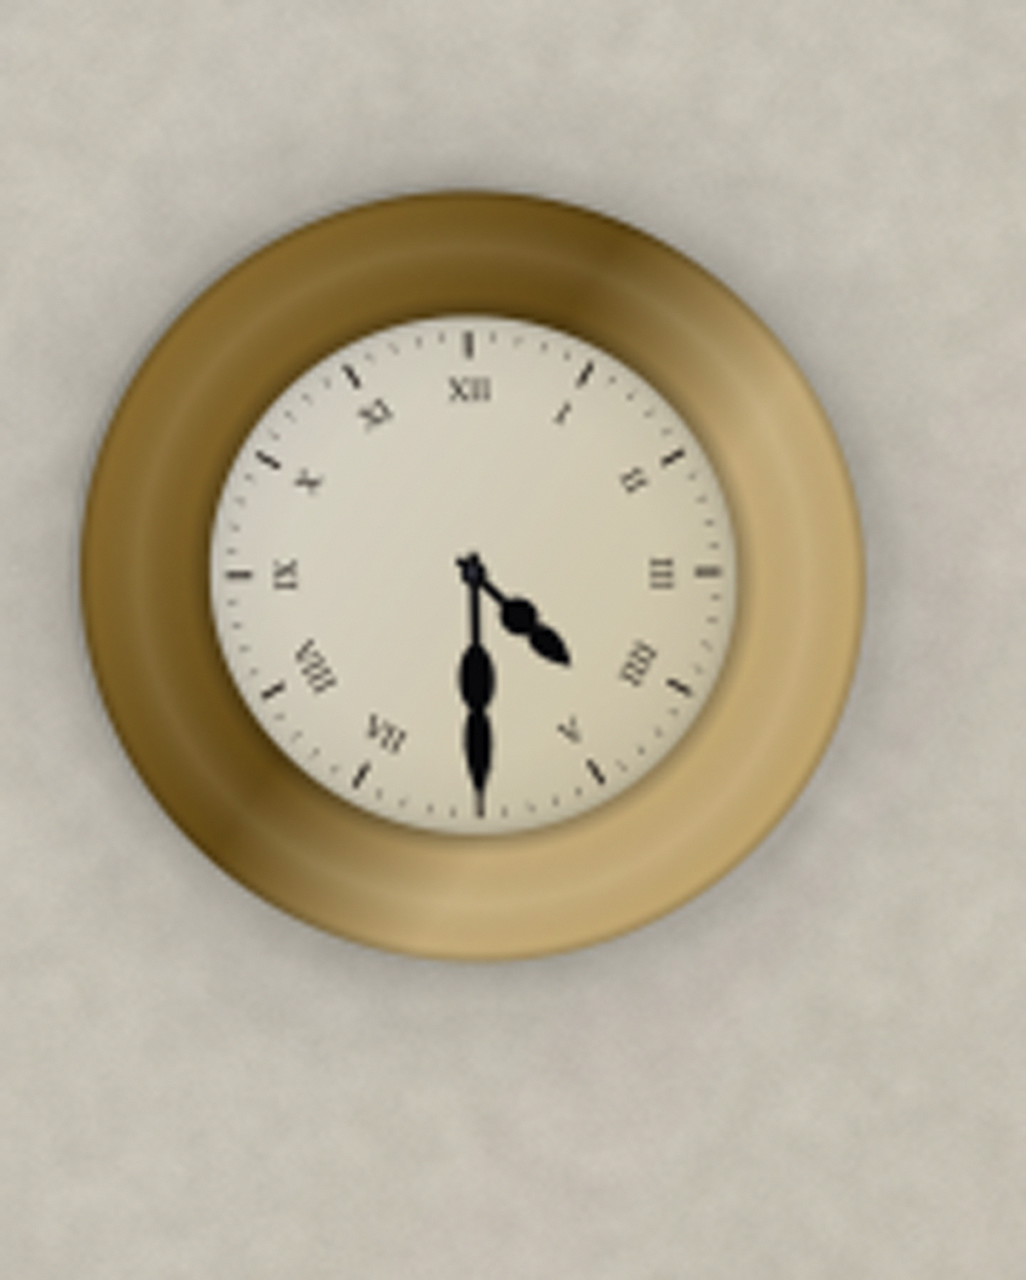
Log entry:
h=4 m=30
